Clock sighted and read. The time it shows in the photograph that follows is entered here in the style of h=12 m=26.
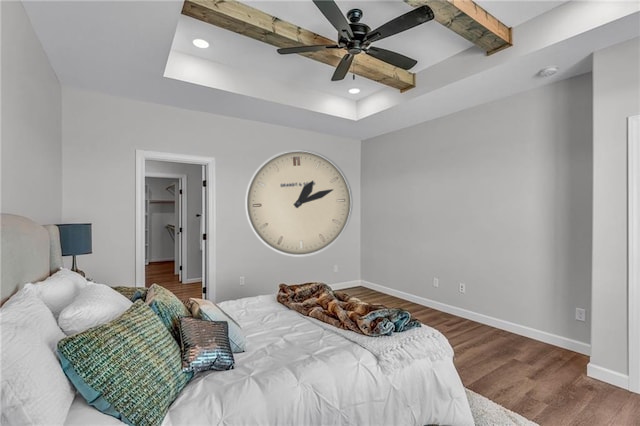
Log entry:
h=1 m=12
